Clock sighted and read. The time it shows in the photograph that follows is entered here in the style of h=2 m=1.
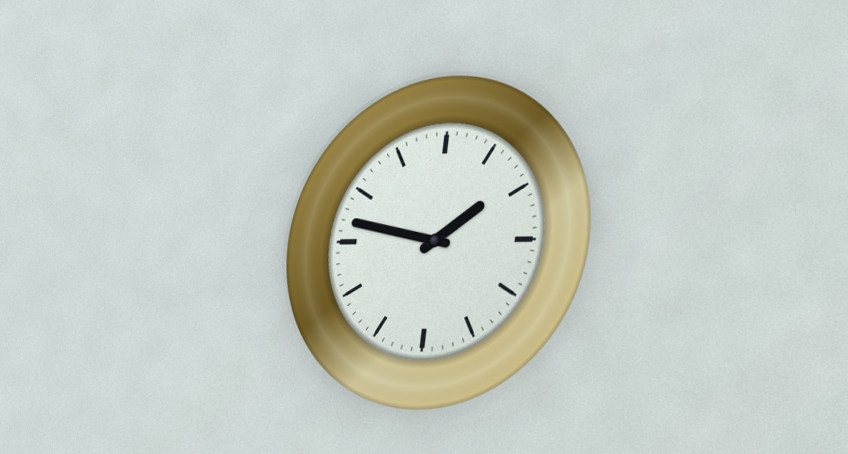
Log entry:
h=1 m=47
